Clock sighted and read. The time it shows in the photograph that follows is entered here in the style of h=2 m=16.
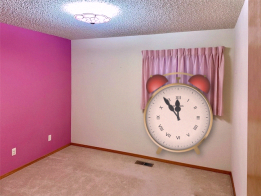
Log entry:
h=11 m=54
